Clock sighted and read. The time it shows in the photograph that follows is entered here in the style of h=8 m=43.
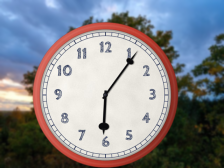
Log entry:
h=6 m=6
